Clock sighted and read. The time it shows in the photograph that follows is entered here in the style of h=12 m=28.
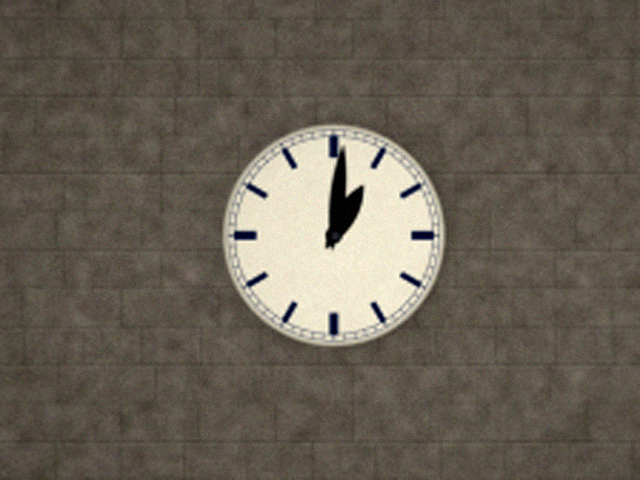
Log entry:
h=1 m=1
